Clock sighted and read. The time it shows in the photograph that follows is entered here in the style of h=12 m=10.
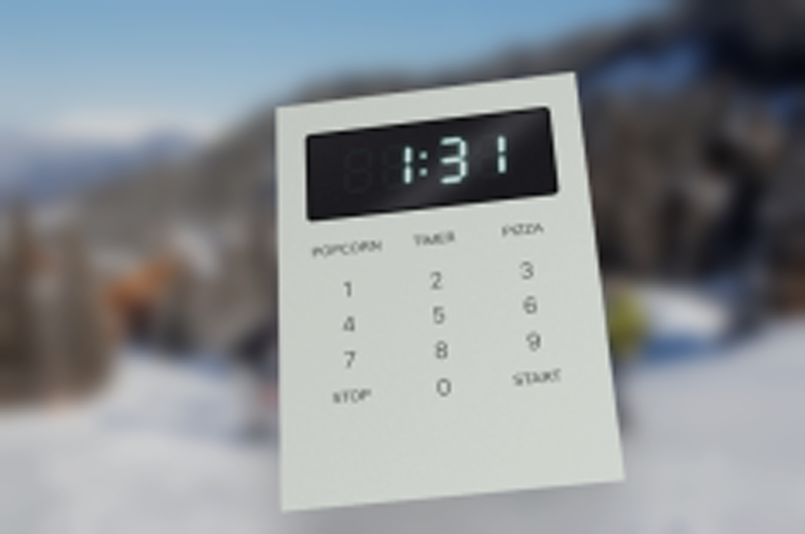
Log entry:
h=1 m=31
